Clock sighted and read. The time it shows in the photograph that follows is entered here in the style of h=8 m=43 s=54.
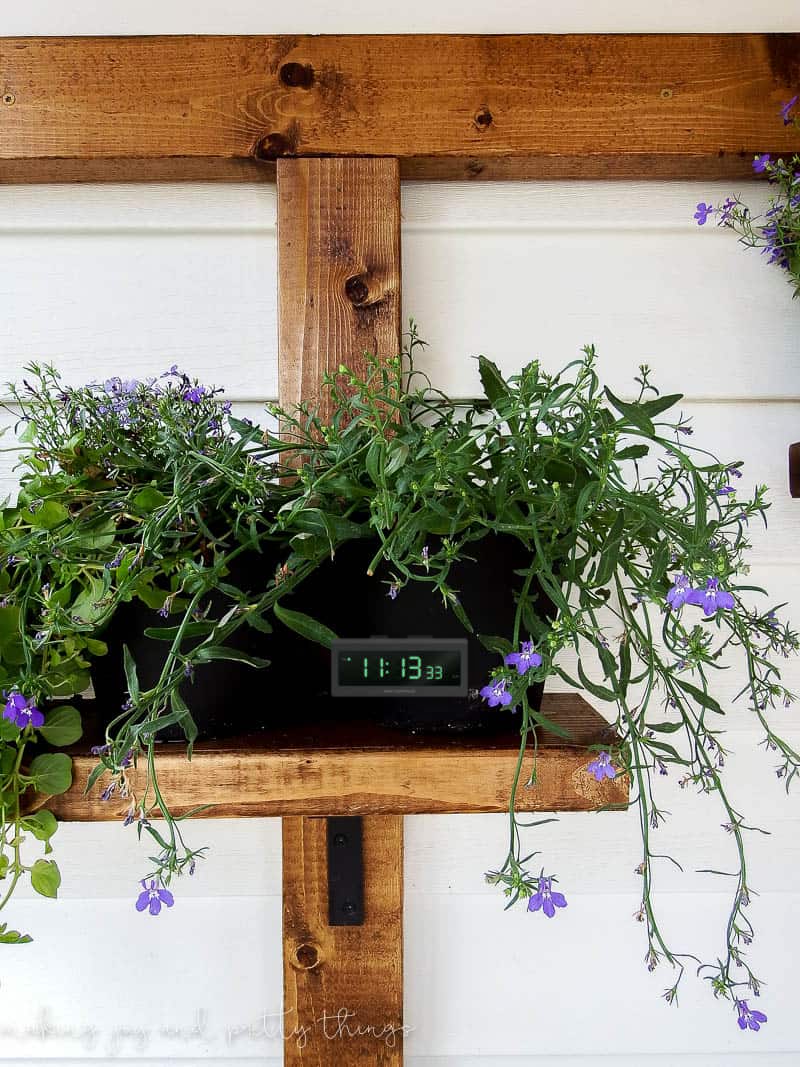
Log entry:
h=11 m=13 s=33
